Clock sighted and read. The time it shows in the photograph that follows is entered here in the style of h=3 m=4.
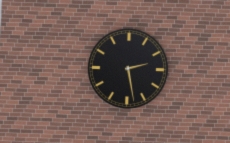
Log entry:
h=2 m=28
